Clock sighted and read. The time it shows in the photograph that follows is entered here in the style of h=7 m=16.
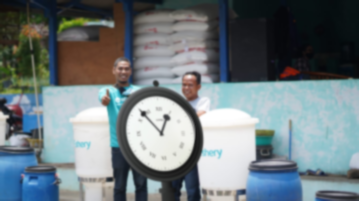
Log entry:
h=12 m=53
